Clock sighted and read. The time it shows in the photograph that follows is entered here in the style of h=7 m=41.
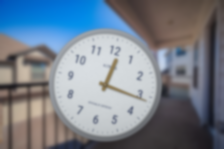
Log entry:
h=12 m=16
